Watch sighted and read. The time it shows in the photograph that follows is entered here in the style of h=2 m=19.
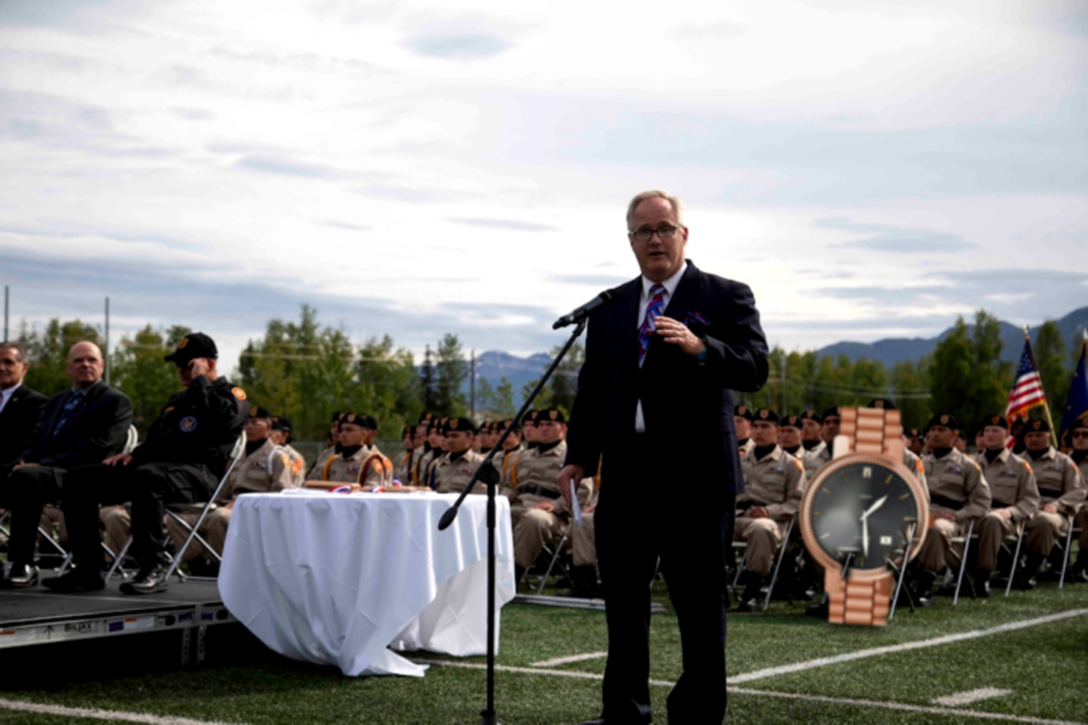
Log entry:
h=1 m=29
